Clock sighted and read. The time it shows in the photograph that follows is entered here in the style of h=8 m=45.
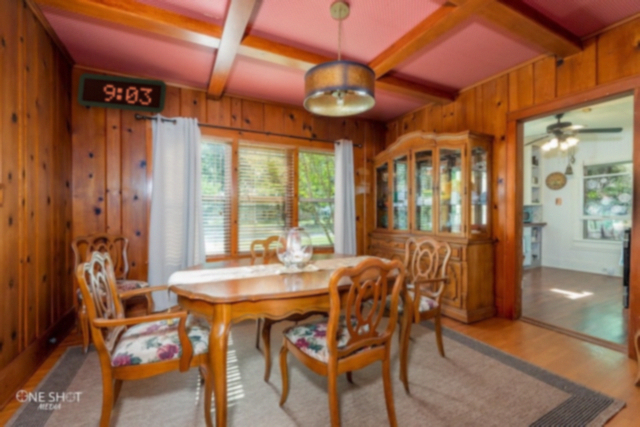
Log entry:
h=9 m=3
